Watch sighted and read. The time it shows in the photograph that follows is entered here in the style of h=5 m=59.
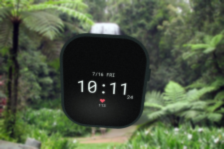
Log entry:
h=10 m=11
